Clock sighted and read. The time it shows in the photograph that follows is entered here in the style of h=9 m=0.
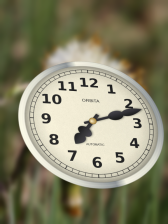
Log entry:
h=7 m=12
